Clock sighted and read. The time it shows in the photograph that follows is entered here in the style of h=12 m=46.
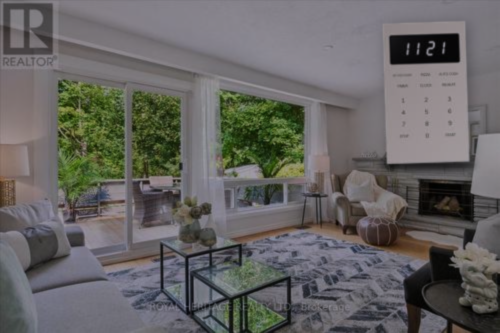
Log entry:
h=11 m=21
